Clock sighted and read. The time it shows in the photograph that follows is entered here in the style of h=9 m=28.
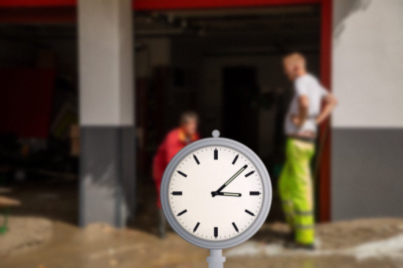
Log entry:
h=3 m=8
